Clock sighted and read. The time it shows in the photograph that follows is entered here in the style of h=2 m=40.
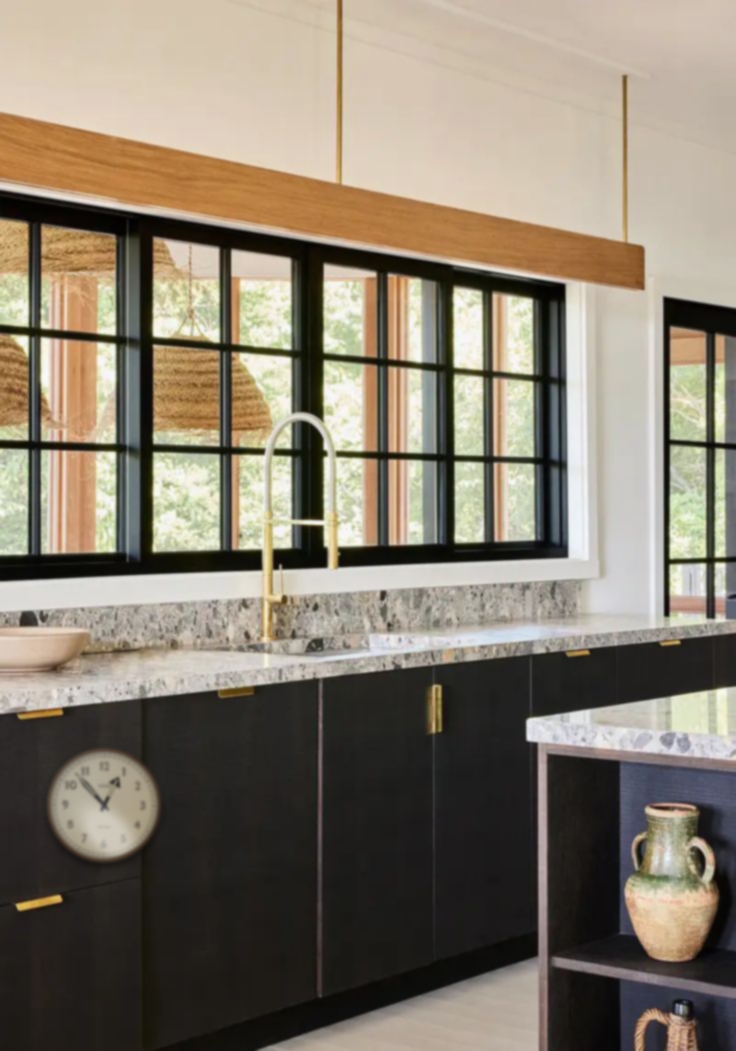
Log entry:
h=12 m=53
